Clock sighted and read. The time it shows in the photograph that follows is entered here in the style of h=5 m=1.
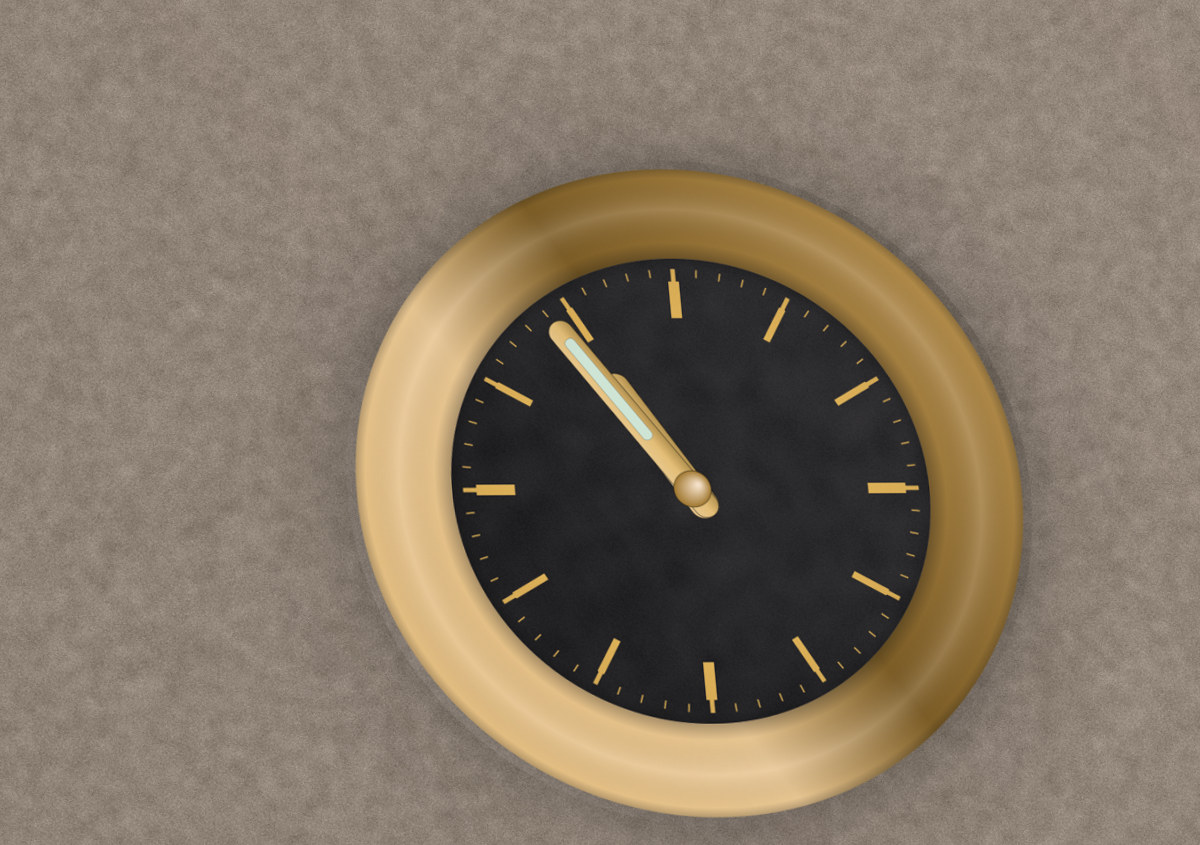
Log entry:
h=10 m=54
